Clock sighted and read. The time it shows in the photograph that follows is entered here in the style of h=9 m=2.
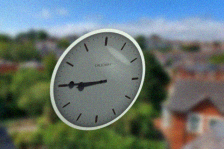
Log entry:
h=8 m=45
